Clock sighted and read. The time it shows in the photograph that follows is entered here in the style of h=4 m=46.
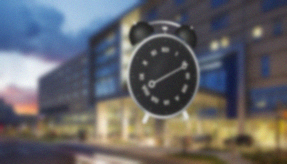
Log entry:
h=8 m=11
